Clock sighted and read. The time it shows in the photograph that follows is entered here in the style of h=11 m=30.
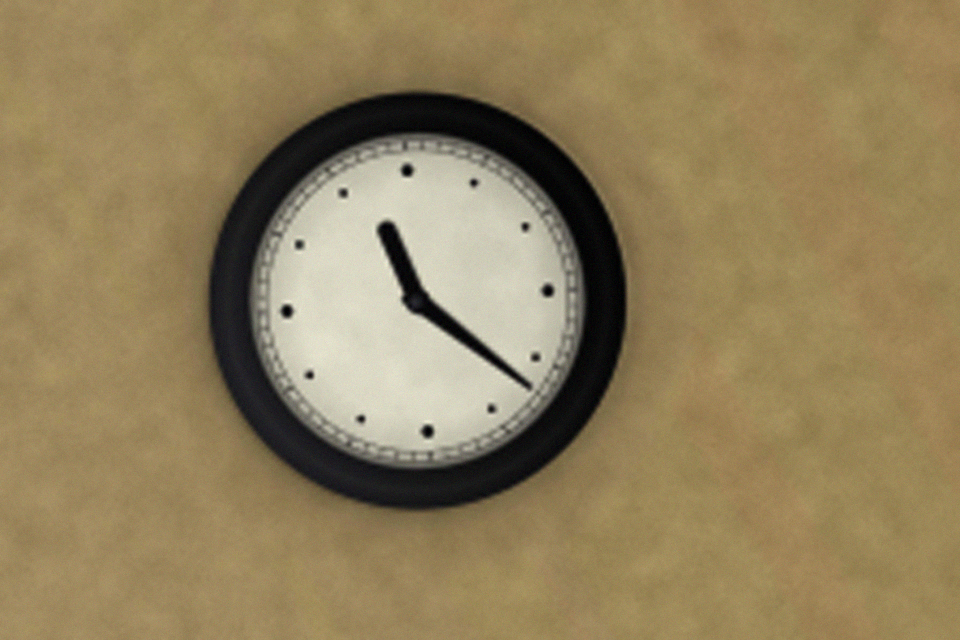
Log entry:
h=11 m=22
